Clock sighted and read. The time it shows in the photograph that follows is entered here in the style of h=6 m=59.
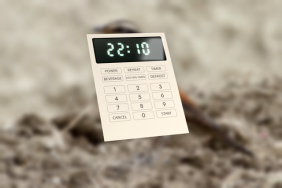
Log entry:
h=22 m=10
